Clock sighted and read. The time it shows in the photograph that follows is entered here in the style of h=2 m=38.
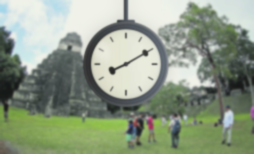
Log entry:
h=8 m=10
